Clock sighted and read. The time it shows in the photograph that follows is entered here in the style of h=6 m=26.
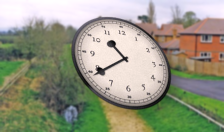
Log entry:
h=10 m=39
